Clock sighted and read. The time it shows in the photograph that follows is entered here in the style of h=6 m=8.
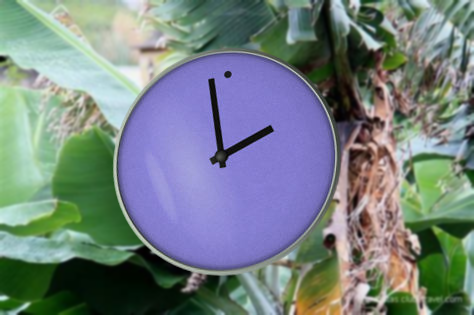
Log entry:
h=1 m=58
